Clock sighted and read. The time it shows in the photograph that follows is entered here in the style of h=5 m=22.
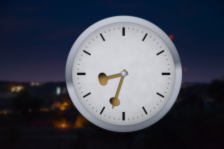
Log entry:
h=8 m=33
